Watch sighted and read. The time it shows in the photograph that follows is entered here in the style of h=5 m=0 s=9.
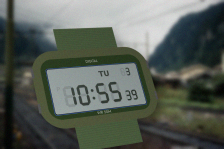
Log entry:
h=10 m=55 s=39
